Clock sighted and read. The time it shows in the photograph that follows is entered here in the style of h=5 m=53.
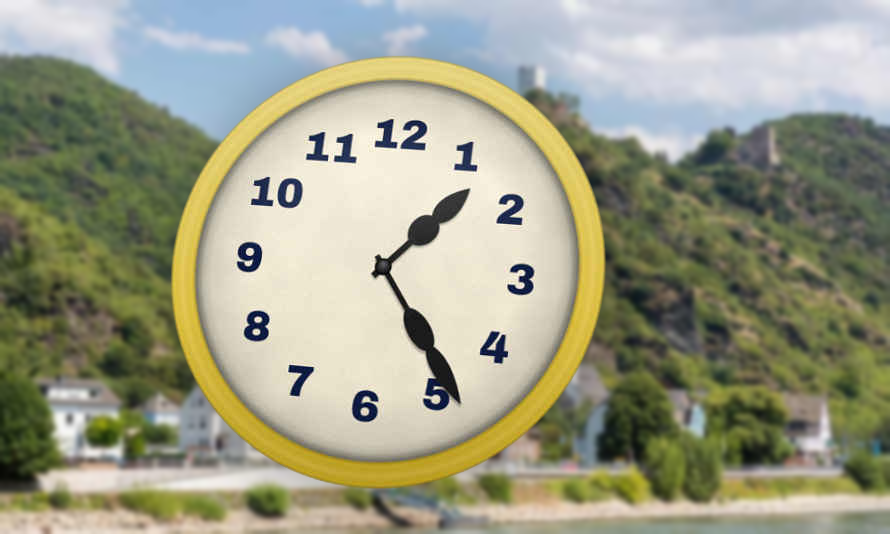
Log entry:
h=1 m=24
